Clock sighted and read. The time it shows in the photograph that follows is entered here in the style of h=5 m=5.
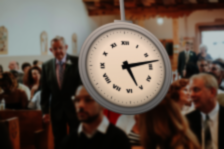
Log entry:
h=5 m=13
